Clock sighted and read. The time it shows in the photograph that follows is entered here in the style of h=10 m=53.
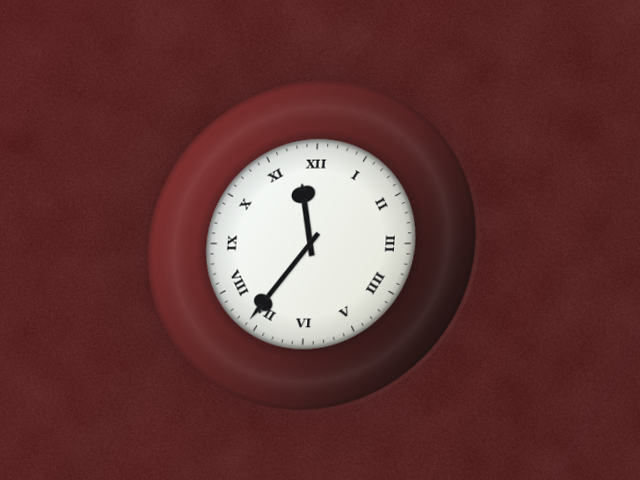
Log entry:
h=11 m=36
